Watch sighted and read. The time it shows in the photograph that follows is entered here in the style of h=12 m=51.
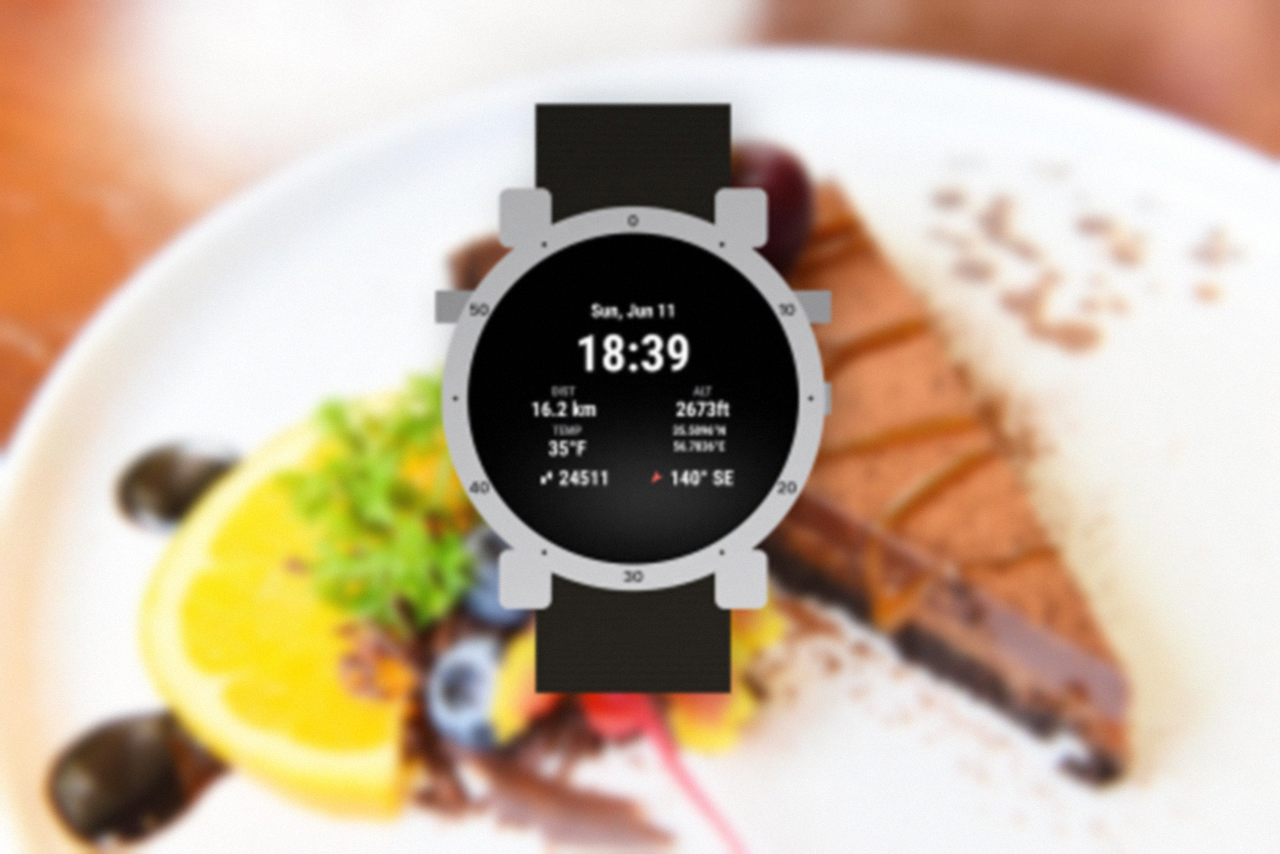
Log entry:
h=18 m=39
